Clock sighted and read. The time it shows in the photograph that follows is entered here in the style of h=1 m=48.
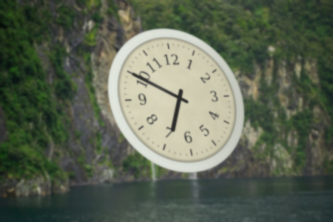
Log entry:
h=6 m=50
